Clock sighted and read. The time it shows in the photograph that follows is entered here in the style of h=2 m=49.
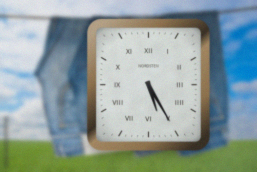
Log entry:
h=5 m=25
